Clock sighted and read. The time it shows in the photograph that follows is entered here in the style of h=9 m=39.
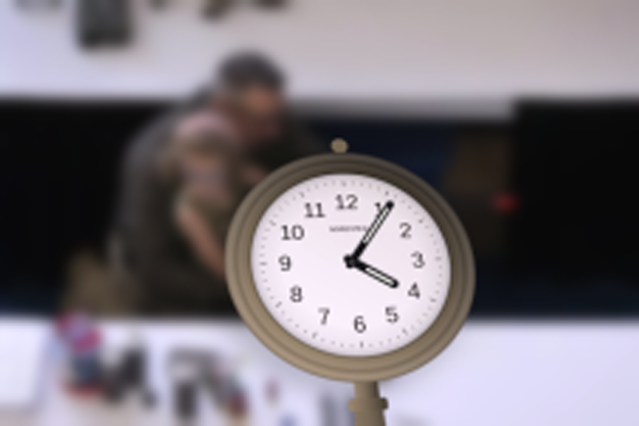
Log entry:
h=4 m=6
